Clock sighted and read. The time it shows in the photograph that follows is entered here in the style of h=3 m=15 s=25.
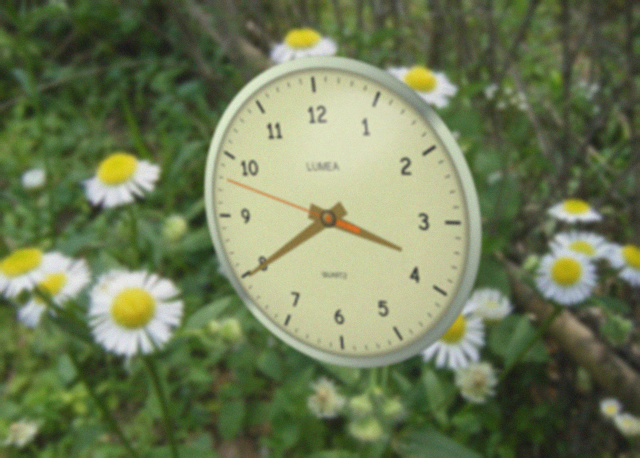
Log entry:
h=3 m=39 s=48
